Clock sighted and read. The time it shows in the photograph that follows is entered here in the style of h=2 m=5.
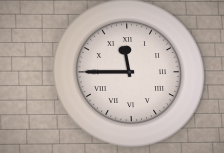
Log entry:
h=11 m=45
